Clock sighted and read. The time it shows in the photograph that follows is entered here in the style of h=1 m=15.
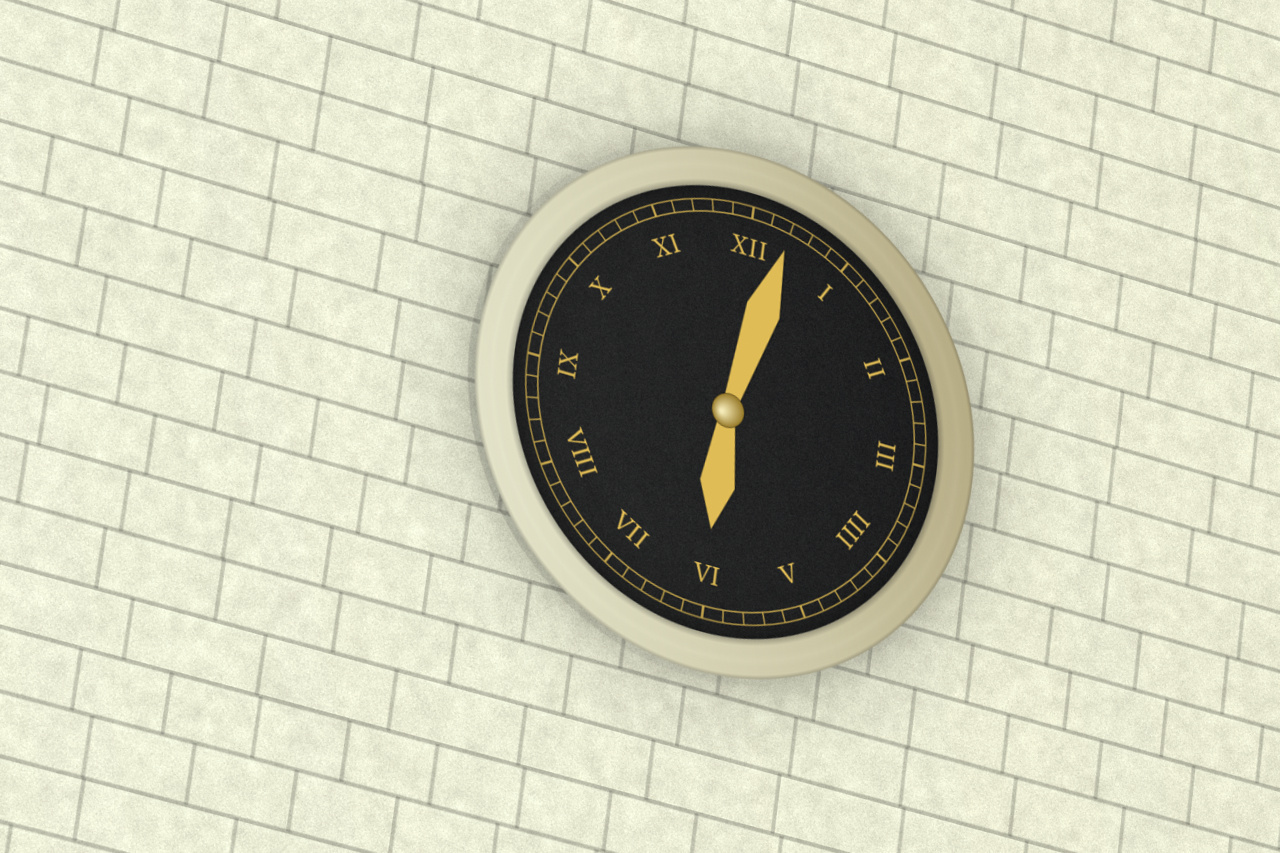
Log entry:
h=6 m=2
